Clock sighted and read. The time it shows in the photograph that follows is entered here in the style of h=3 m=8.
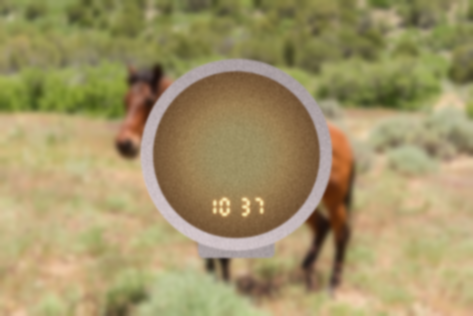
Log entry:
h=10 m=37
